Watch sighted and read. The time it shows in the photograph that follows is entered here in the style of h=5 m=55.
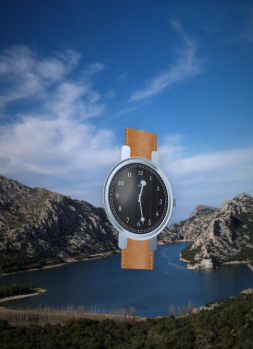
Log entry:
h=12 m=28
